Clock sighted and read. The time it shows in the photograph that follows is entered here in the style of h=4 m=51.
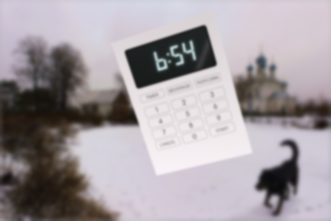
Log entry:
h=6 m=54
